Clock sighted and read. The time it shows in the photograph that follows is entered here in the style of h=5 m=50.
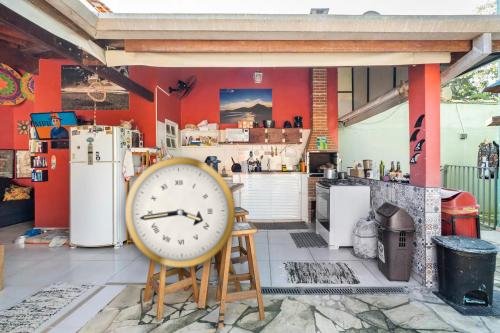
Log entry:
h=3 m=44
